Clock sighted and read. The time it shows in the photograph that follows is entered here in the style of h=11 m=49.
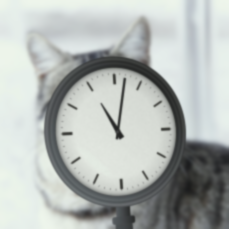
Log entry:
h=11 m=2
